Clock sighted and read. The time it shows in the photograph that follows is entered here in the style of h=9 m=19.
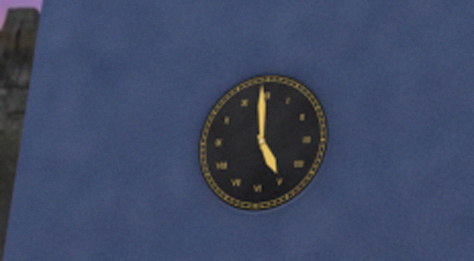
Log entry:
h=4 m=59
